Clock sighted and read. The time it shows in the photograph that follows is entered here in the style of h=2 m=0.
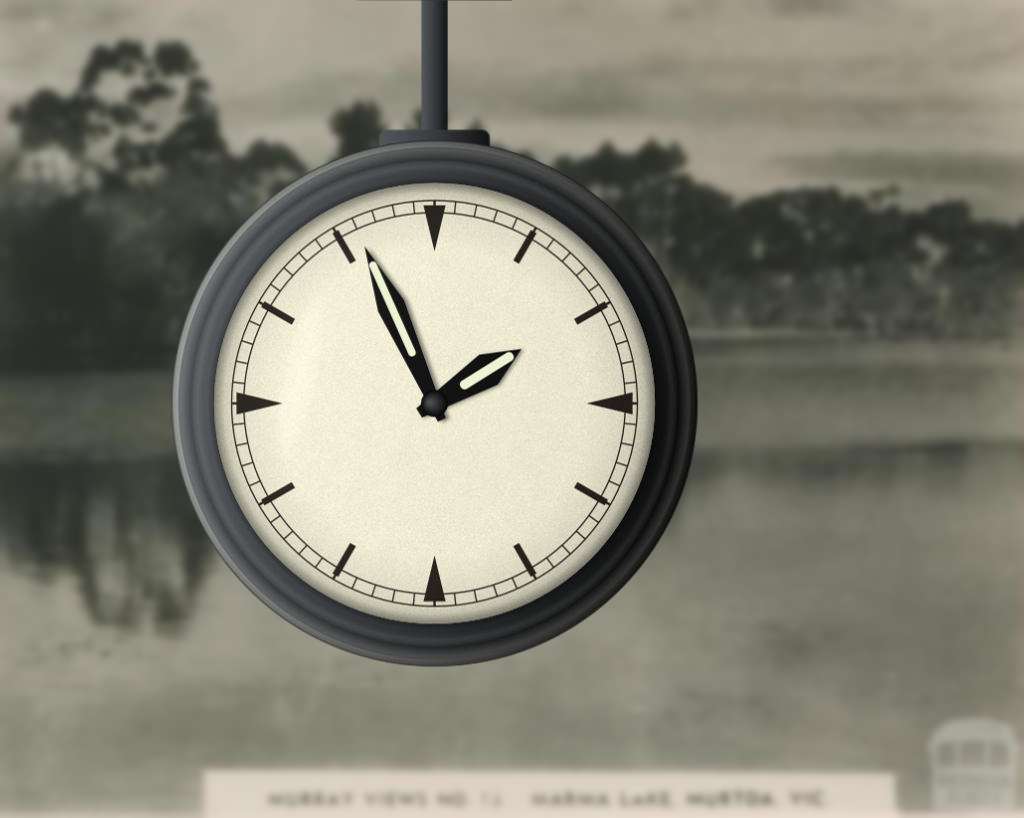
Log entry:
h=1 m=56
